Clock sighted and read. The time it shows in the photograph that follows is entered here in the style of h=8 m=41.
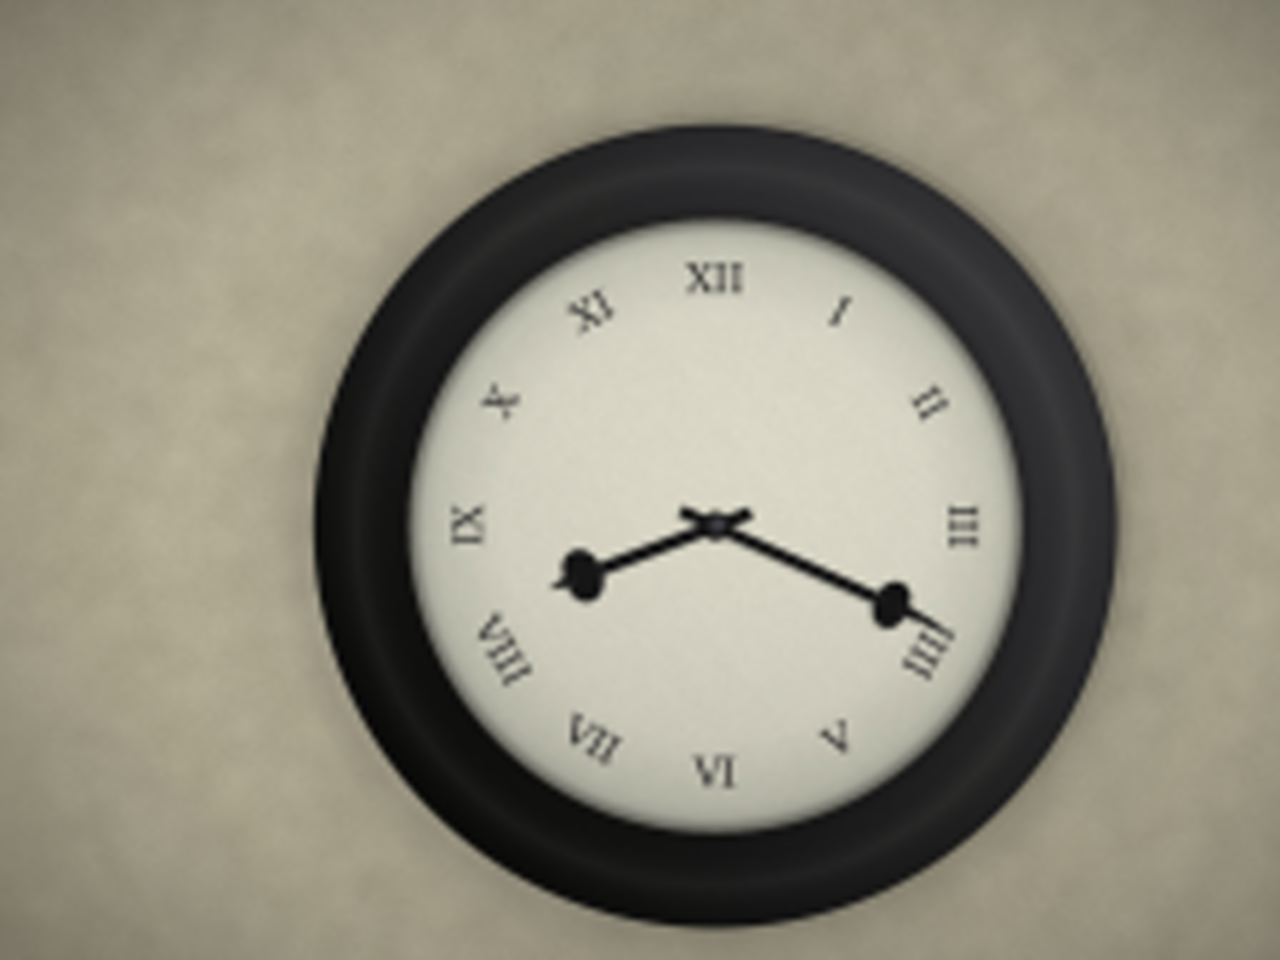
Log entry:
h=8 m=19
